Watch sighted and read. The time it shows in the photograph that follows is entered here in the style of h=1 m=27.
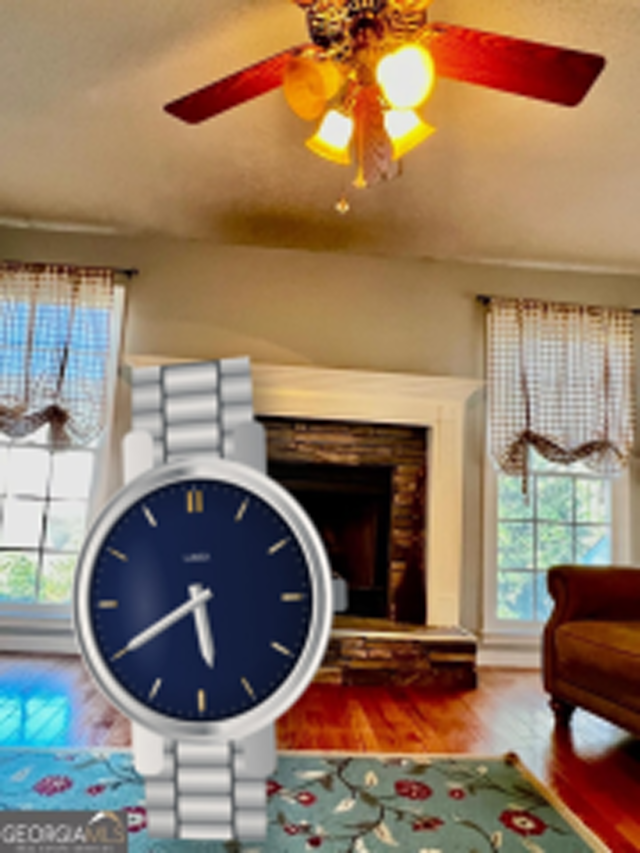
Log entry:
h=5 m=40
